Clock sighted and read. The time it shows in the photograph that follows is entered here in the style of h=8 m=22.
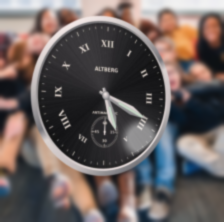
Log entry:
h=5 m=19
